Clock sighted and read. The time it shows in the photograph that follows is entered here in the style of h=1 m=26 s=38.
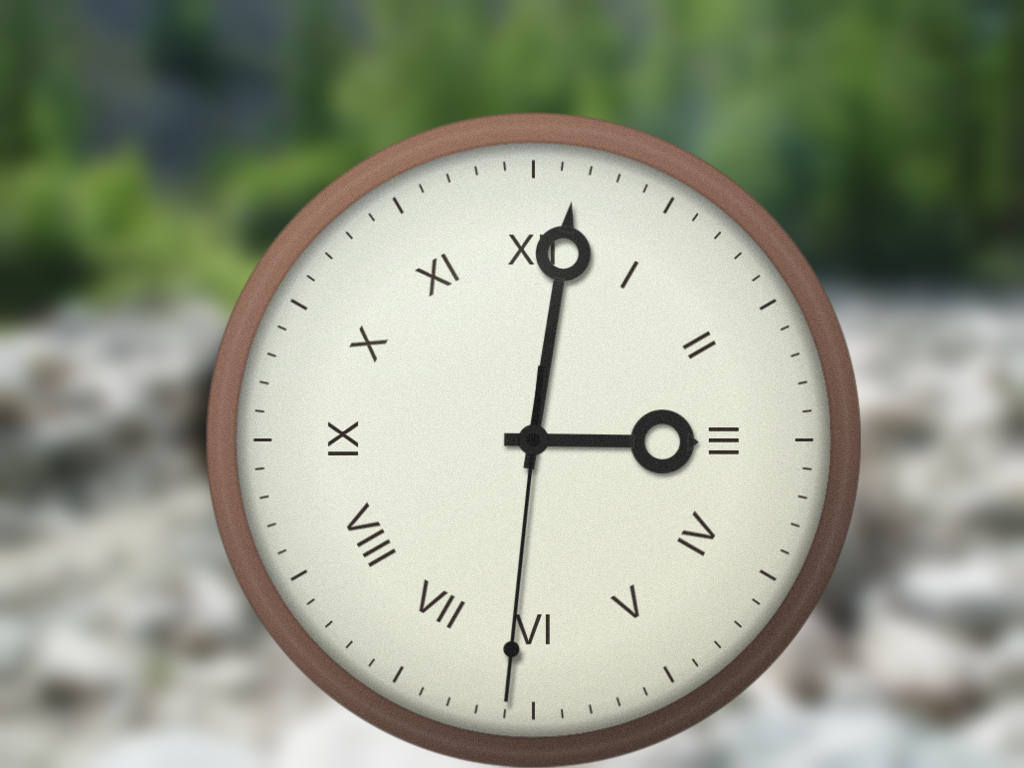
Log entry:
h=3 m=1 s=31
